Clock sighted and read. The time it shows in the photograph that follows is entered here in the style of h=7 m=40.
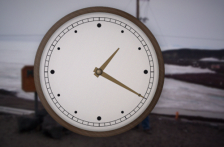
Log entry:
h=1 m=20
